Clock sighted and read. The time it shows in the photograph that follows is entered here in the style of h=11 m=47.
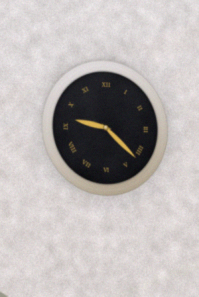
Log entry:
h=9 m=22
